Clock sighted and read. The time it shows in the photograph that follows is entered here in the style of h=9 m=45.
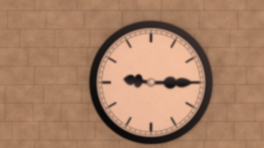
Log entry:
h=9 m=15
